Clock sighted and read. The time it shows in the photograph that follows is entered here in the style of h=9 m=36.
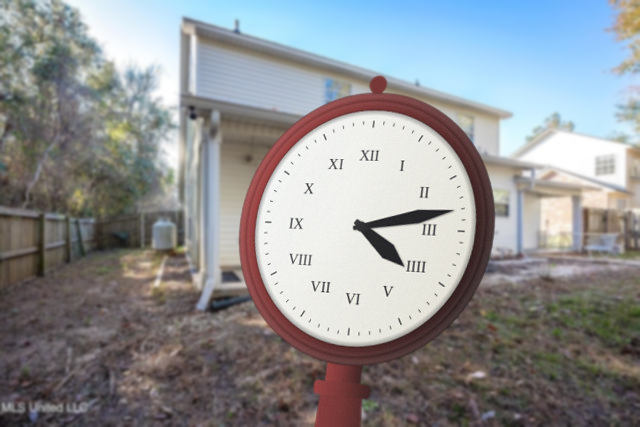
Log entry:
h=4 m=13
